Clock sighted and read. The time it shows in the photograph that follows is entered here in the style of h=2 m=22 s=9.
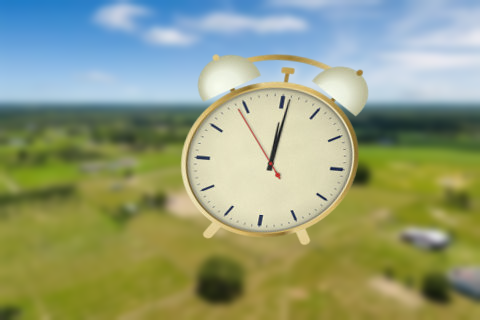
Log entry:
h=12 m=0 s=54
